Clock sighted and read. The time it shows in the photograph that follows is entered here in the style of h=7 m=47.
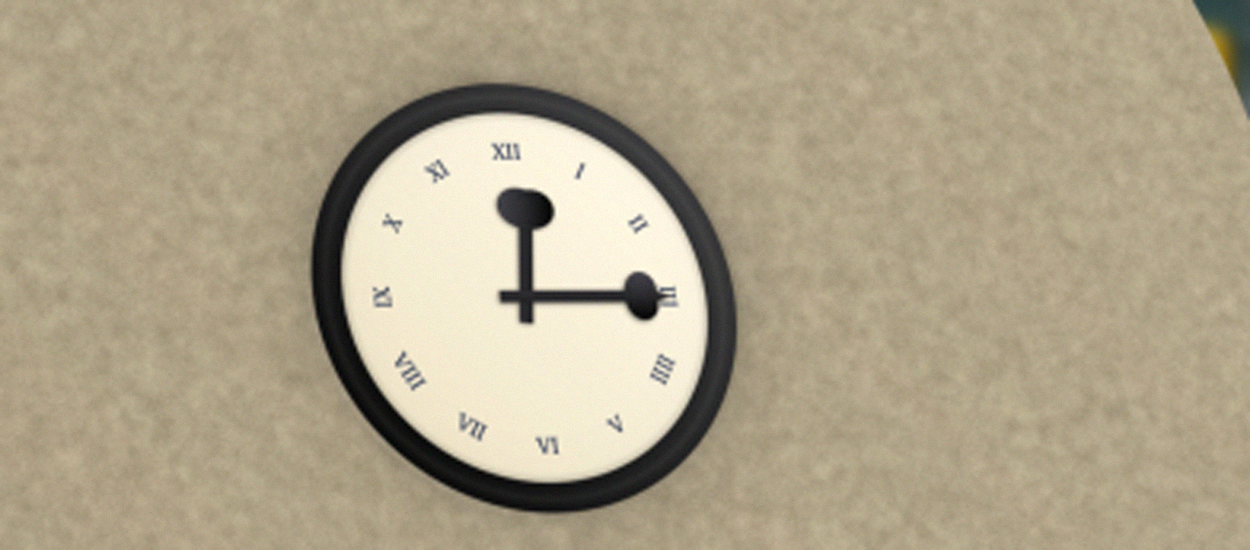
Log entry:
h=12 m=15
